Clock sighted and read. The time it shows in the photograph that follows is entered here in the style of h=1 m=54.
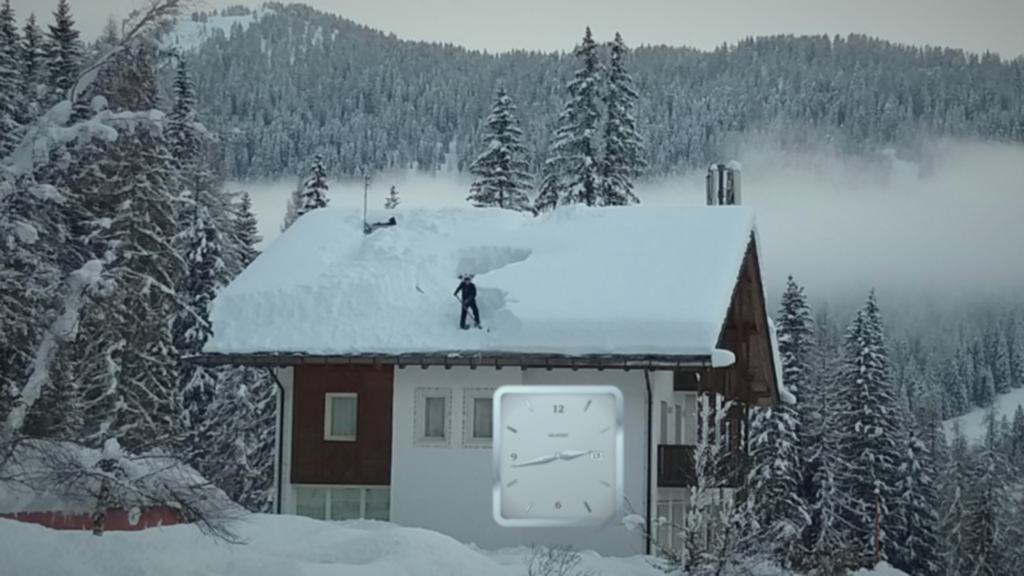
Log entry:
h=2 m=43
